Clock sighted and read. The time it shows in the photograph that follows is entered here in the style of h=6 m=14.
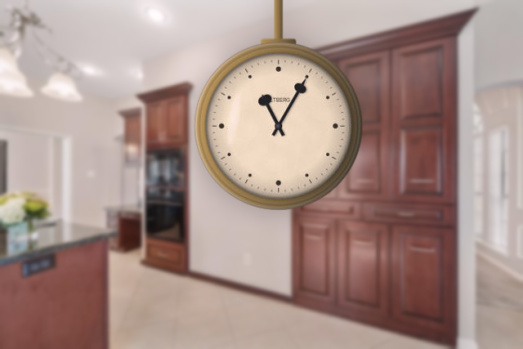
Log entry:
h=11 m=5
